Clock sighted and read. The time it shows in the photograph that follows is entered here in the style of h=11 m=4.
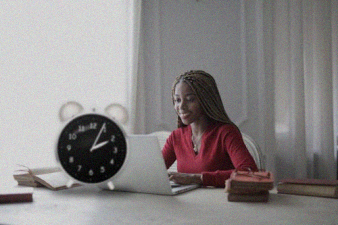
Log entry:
h=2 m=4
